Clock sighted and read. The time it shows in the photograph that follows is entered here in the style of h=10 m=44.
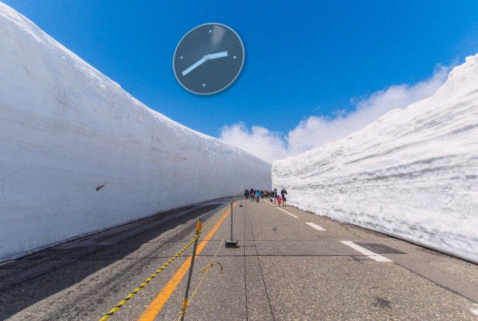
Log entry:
h=2 m=39
